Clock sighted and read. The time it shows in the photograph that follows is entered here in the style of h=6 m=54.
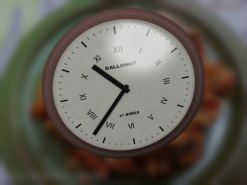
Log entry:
h=10 m=37
